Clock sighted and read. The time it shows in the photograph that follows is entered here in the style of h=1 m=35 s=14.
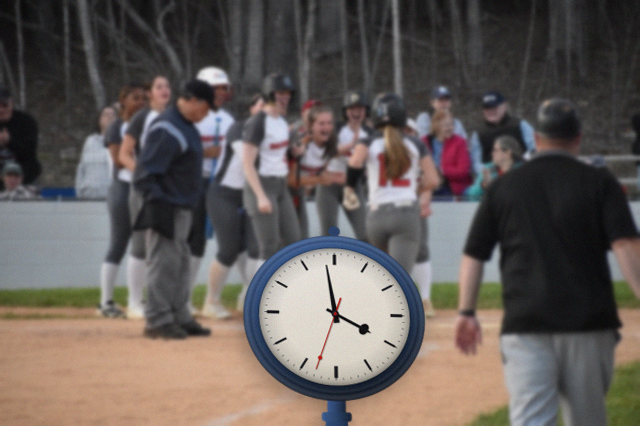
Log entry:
h=3 m=58 s=33
